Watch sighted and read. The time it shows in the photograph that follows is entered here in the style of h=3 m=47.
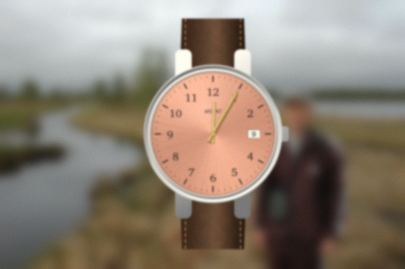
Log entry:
h=12 m=5
